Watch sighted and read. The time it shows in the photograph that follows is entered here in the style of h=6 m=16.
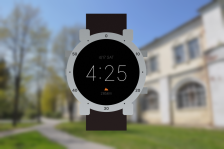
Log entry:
h=4 m=25
